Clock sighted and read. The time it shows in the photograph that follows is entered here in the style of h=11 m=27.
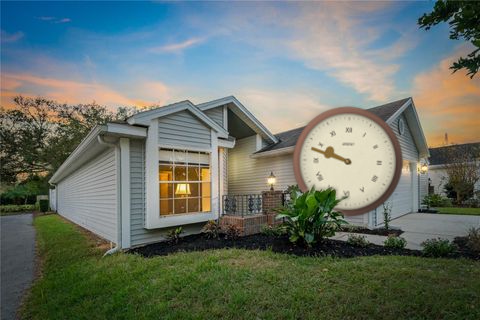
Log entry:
h=9 m=48
